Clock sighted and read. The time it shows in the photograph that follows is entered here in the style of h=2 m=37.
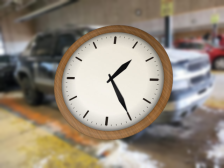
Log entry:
h=1 m=25
